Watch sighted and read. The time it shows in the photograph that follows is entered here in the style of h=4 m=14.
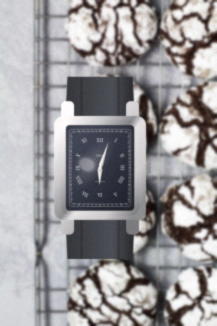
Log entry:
h=6 m=3
